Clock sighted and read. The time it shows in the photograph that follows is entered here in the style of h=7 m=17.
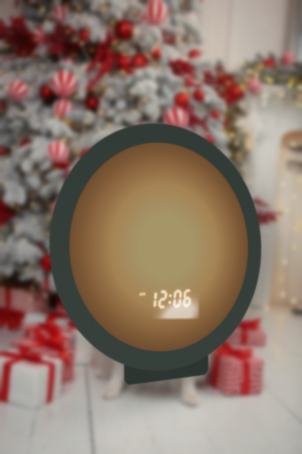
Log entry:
h=12 m=6
